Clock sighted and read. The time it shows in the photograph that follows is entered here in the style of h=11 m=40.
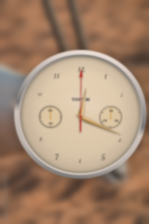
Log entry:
h=12 m=19
